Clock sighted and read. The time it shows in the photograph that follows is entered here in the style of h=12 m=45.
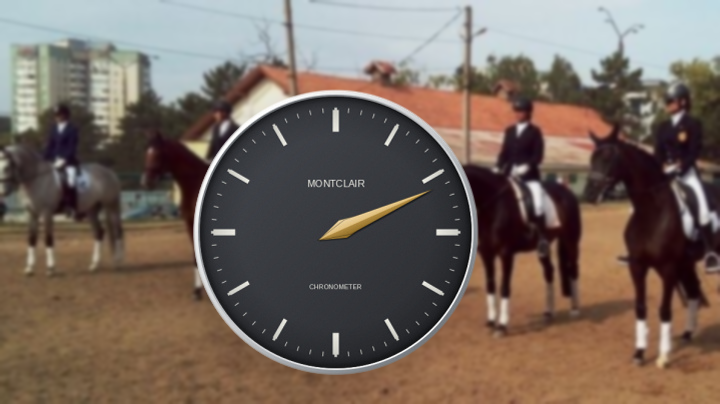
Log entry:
h=2 m=11
